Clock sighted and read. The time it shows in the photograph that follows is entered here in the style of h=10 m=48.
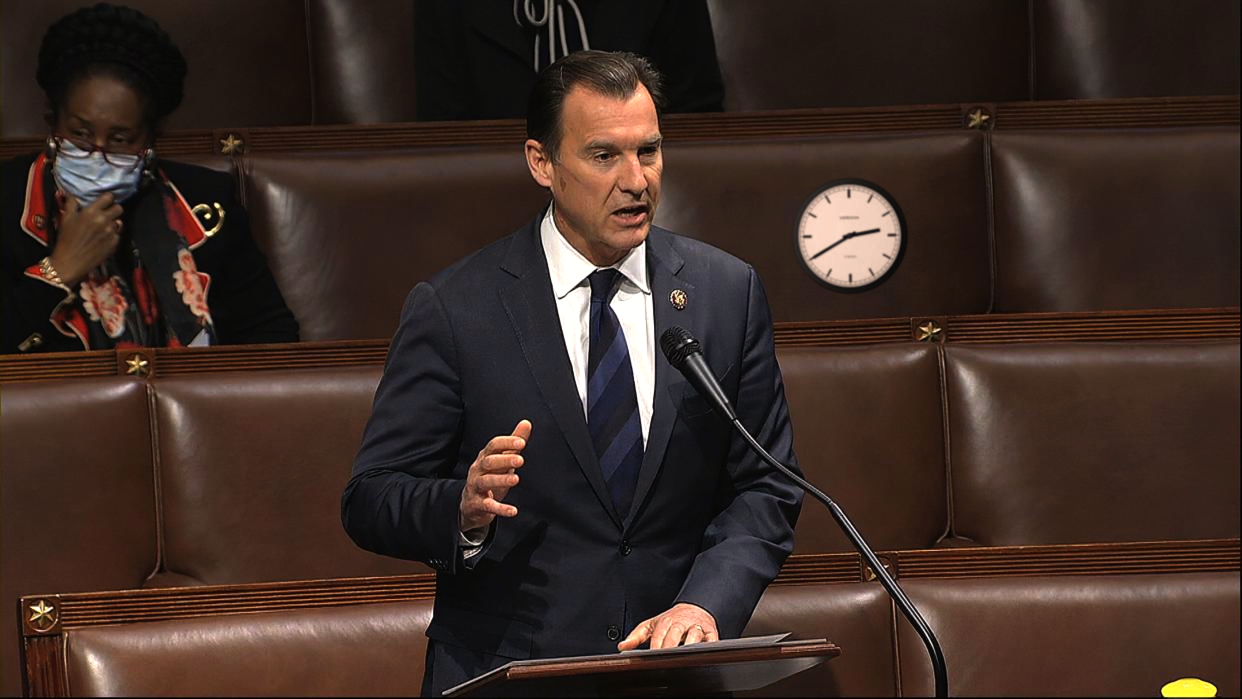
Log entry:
h=2 m=40
